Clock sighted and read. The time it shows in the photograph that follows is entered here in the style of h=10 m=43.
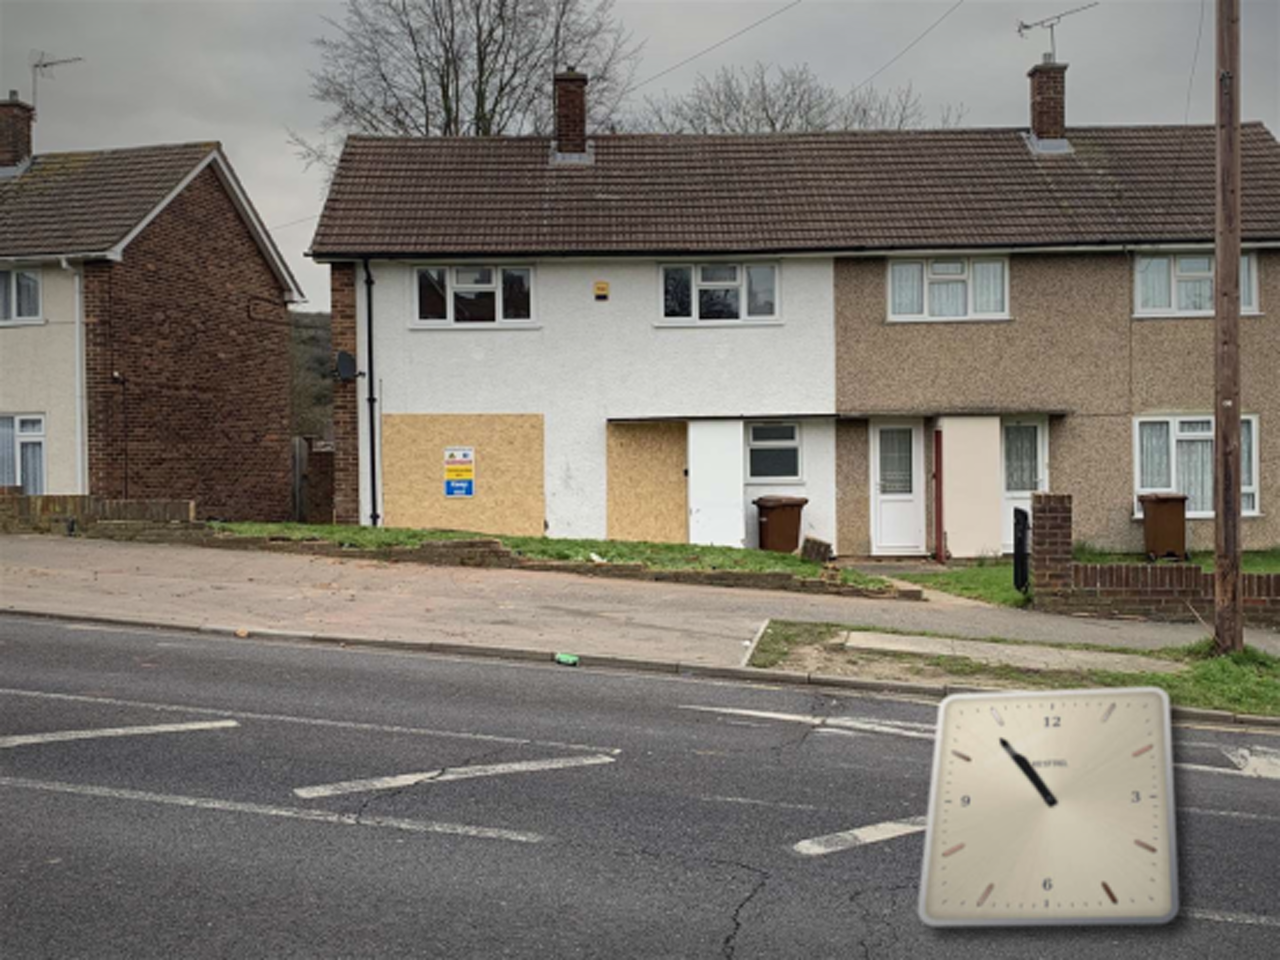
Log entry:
h=10 m=54
